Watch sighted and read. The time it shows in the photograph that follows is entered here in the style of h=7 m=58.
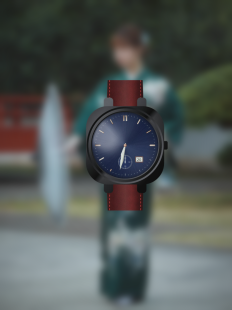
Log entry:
h=6 m=32
